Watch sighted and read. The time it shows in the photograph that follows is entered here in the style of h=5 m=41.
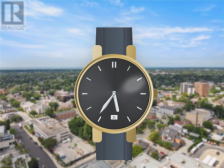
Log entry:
h=5 m=36
